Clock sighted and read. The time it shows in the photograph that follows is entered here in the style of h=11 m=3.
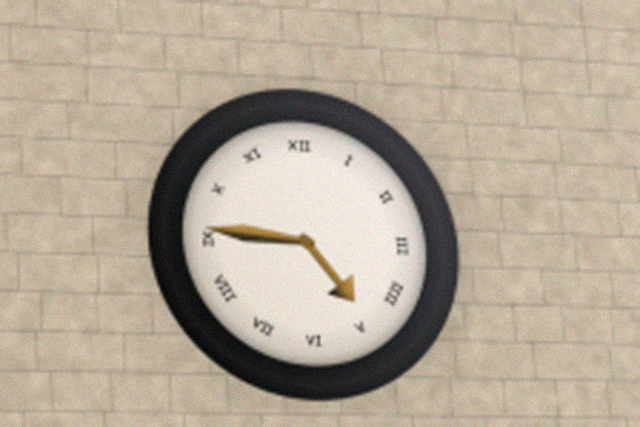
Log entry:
h=4 m=46
